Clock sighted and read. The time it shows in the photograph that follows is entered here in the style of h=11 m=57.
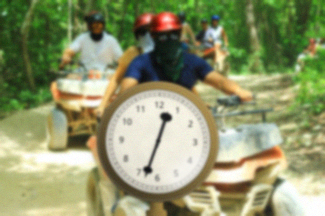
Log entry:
h=12 m=33
